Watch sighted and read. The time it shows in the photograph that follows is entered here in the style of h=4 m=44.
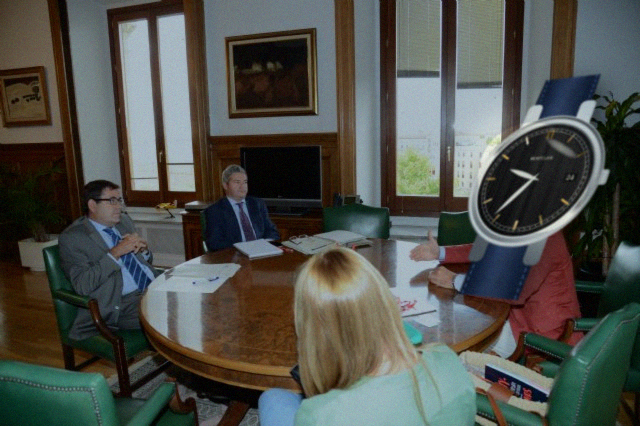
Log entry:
h=9 m=36
